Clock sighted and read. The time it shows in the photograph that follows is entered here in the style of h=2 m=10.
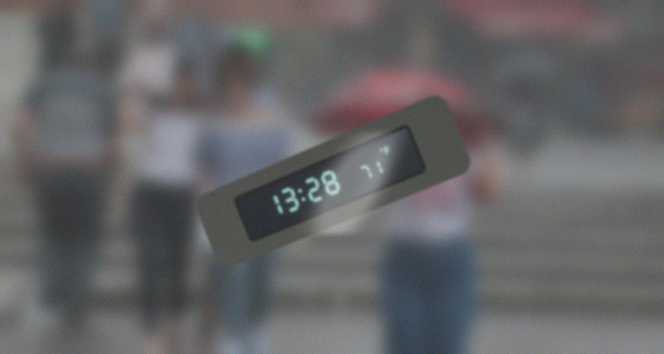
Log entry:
h=13 m=28
